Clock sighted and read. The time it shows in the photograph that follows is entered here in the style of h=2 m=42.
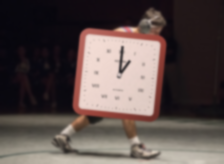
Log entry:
h=1 m=0
